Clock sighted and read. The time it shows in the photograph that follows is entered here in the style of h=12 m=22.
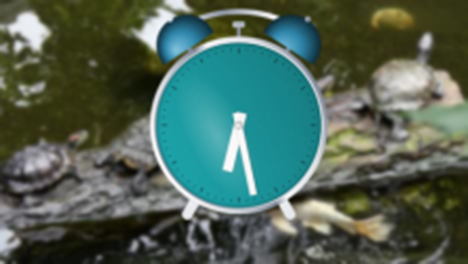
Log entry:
h=6 m=28
